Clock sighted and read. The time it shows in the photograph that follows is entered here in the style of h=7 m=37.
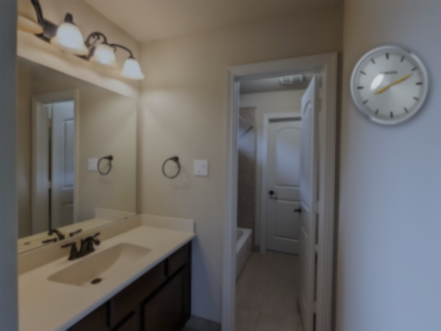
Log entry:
h=8 m=11
